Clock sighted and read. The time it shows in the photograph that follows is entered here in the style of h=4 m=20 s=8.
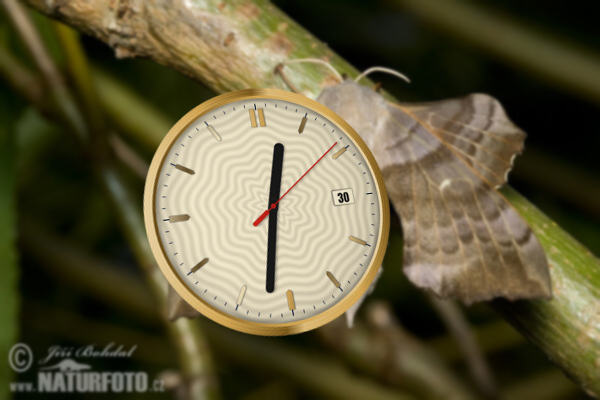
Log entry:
h=12 m=32 s=9
